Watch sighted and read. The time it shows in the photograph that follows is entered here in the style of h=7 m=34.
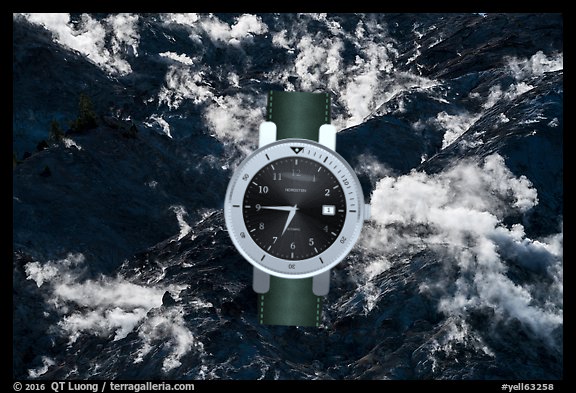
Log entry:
h=6 m=45
